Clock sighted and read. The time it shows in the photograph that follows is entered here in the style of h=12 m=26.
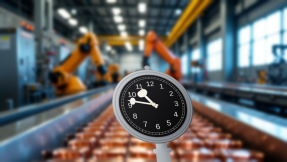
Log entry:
h=10 m=47
